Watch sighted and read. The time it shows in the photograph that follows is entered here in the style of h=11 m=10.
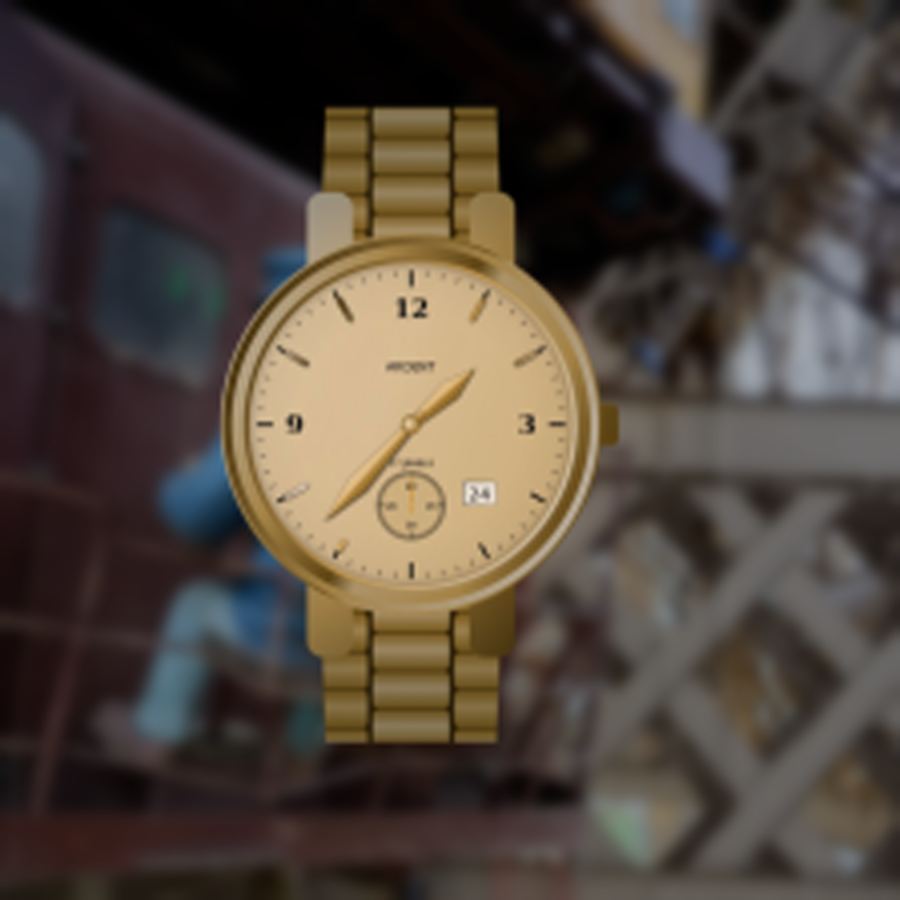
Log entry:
h=1 m=37
